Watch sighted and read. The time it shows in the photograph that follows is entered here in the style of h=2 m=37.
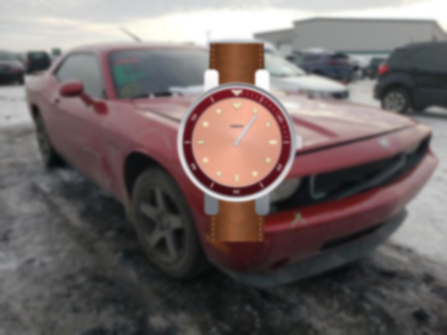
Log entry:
h=1 m=6
